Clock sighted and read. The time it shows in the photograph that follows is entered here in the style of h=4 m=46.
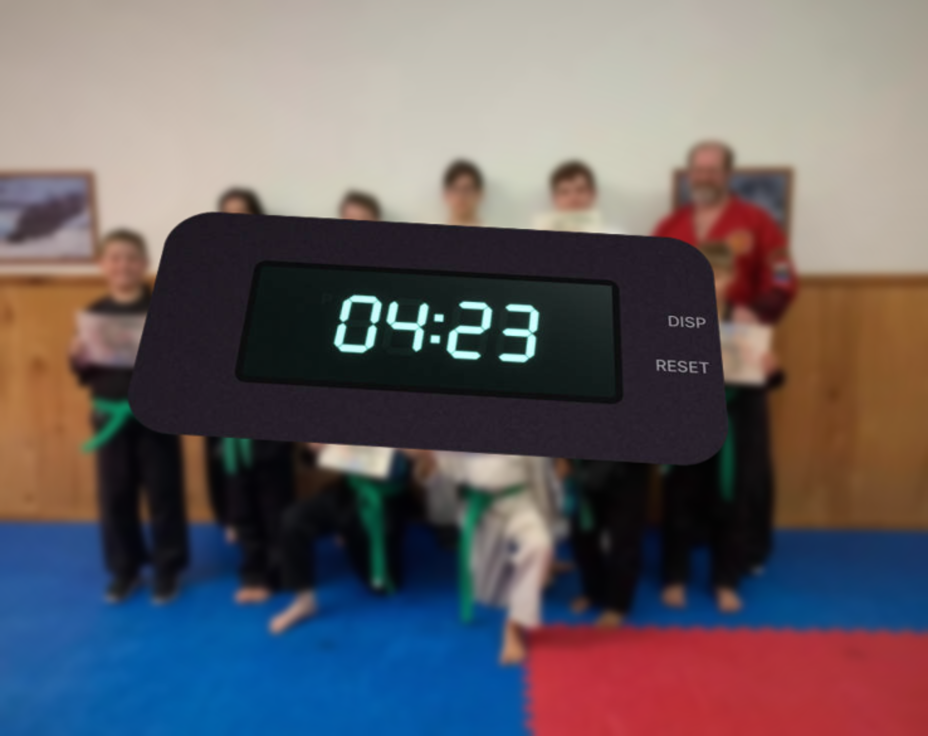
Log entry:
h=4 m=23
